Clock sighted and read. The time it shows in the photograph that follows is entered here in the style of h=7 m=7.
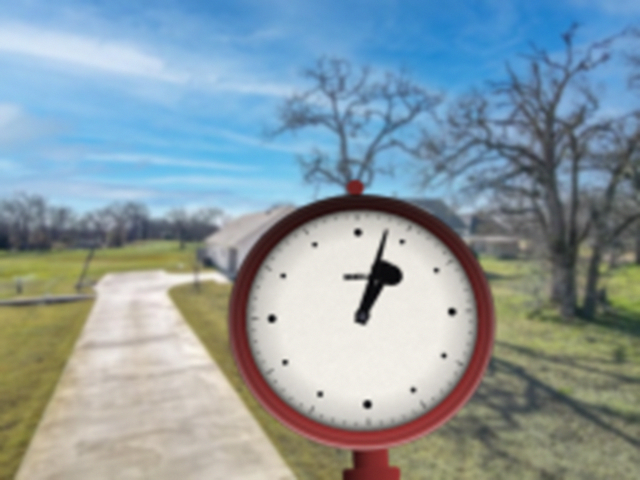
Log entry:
h=1 m=3
